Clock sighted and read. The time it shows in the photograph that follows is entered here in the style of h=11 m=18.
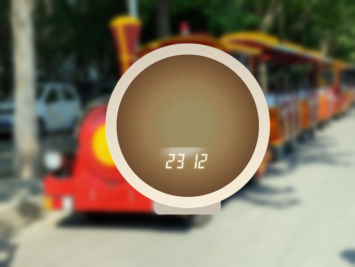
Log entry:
h=23 m=12
